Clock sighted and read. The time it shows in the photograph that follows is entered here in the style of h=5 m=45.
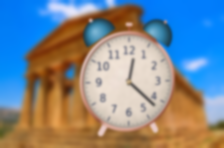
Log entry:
h=12 m=22
